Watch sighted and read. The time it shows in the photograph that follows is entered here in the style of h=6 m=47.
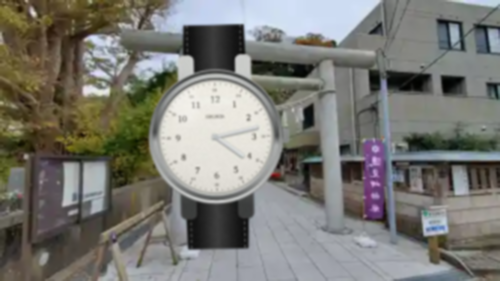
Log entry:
h=4 m=13
